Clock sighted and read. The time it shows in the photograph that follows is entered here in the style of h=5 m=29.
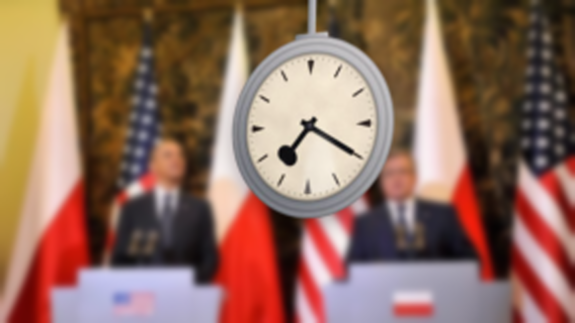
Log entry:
h=7 m=20
